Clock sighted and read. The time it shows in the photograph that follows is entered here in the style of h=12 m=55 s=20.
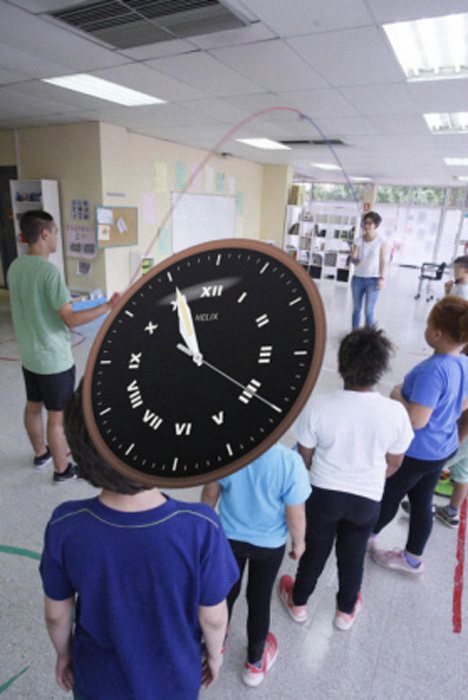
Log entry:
h=10 m=55 s=20
